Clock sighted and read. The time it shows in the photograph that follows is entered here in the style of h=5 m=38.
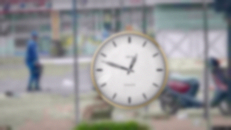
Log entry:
h=12 m=48
